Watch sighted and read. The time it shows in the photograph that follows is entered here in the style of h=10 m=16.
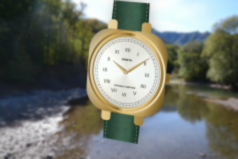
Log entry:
h=10 m=9
